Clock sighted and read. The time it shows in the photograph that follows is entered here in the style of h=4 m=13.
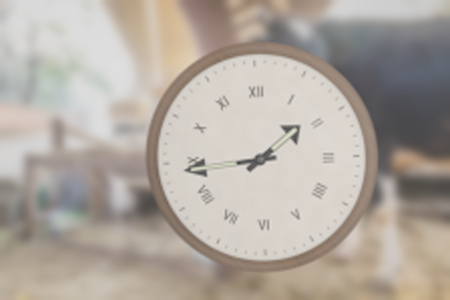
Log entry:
h=1 m=44
